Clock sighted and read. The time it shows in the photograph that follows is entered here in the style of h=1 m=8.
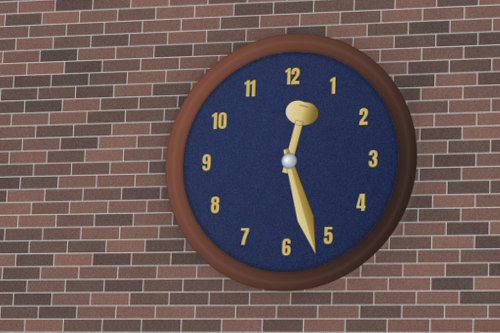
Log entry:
h=12 m=27
